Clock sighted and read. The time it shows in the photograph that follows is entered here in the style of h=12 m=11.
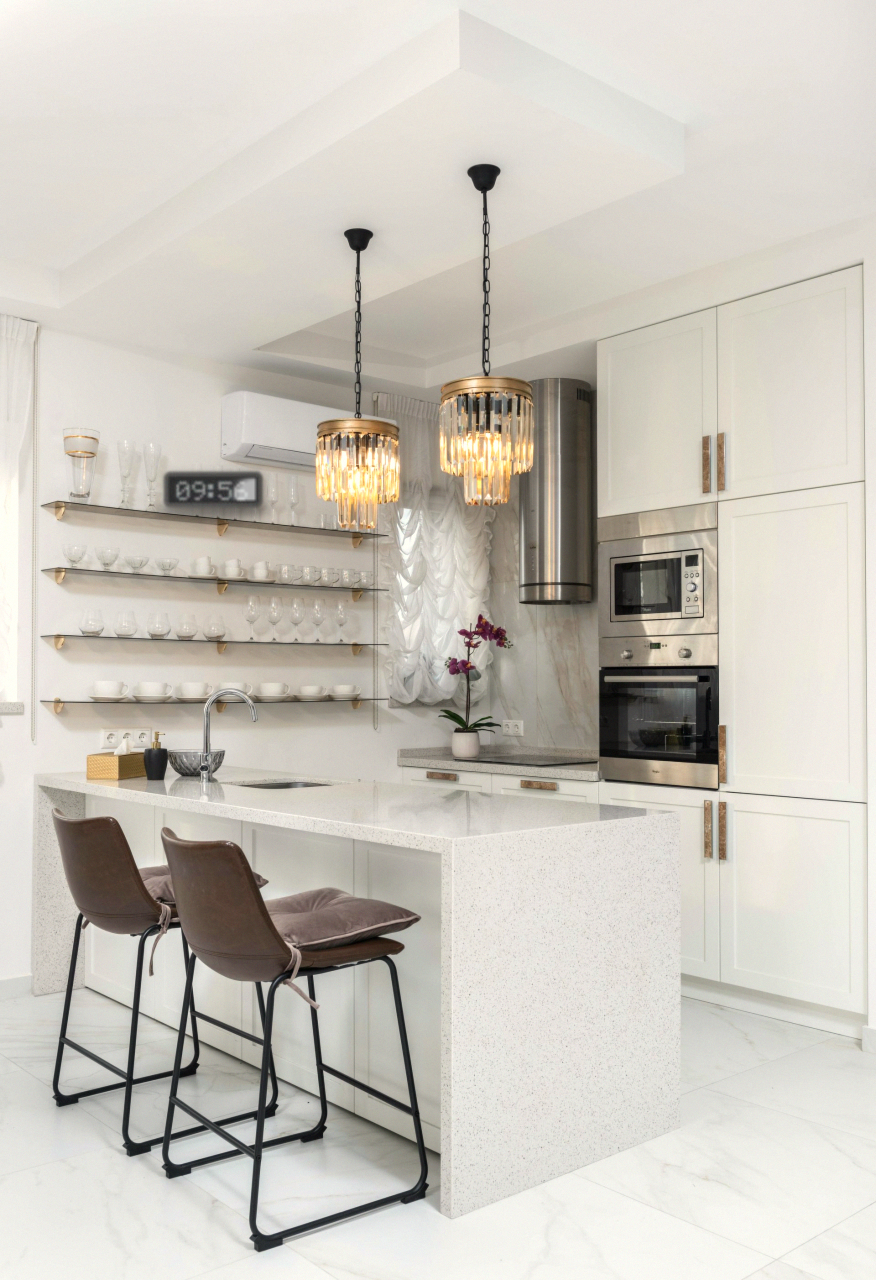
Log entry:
h=9 m=56
